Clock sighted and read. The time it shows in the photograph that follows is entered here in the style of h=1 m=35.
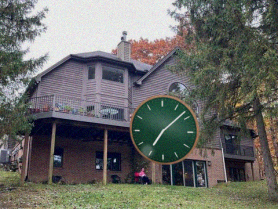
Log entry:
h=7 m=8
